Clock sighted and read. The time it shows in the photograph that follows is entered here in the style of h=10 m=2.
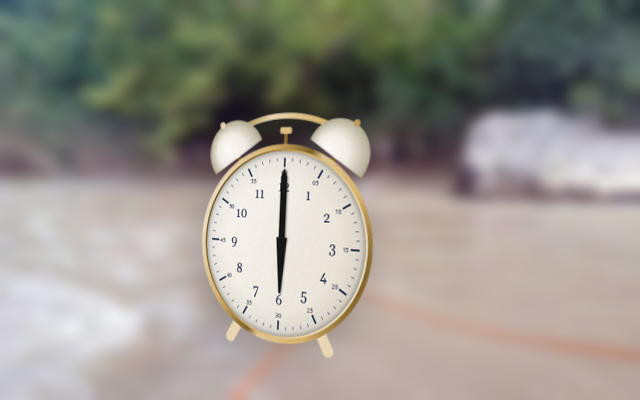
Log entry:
h=6 m=0
